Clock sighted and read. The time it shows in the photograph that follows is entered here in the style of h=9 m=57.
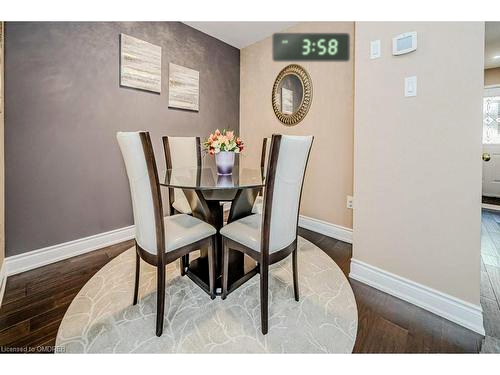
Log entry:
h=3 m=58
